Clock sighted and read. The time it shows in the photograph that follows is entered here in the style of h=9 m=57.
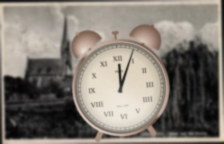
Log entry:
h=12 m=4
